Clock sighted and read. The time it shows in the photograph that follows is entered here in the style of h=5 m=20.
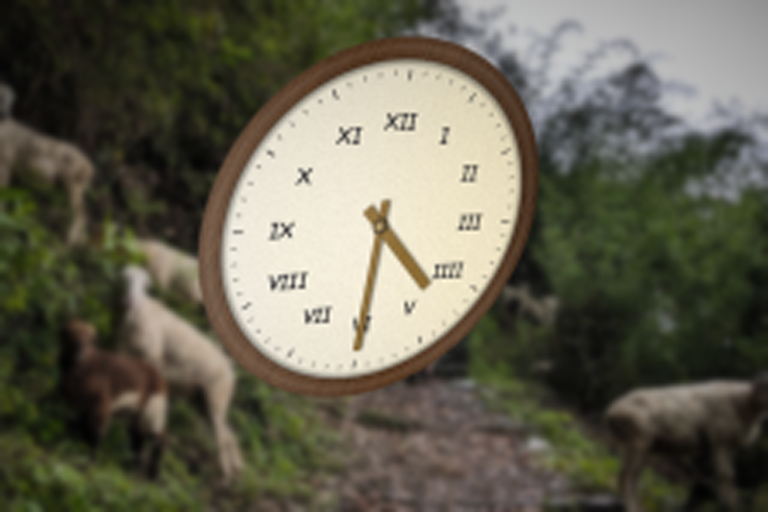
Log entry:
h=4 m=30
